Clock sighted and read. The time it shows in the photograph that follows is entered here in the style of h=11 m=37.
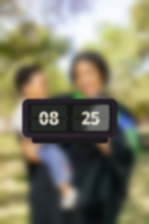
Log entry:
h=8 m=25
